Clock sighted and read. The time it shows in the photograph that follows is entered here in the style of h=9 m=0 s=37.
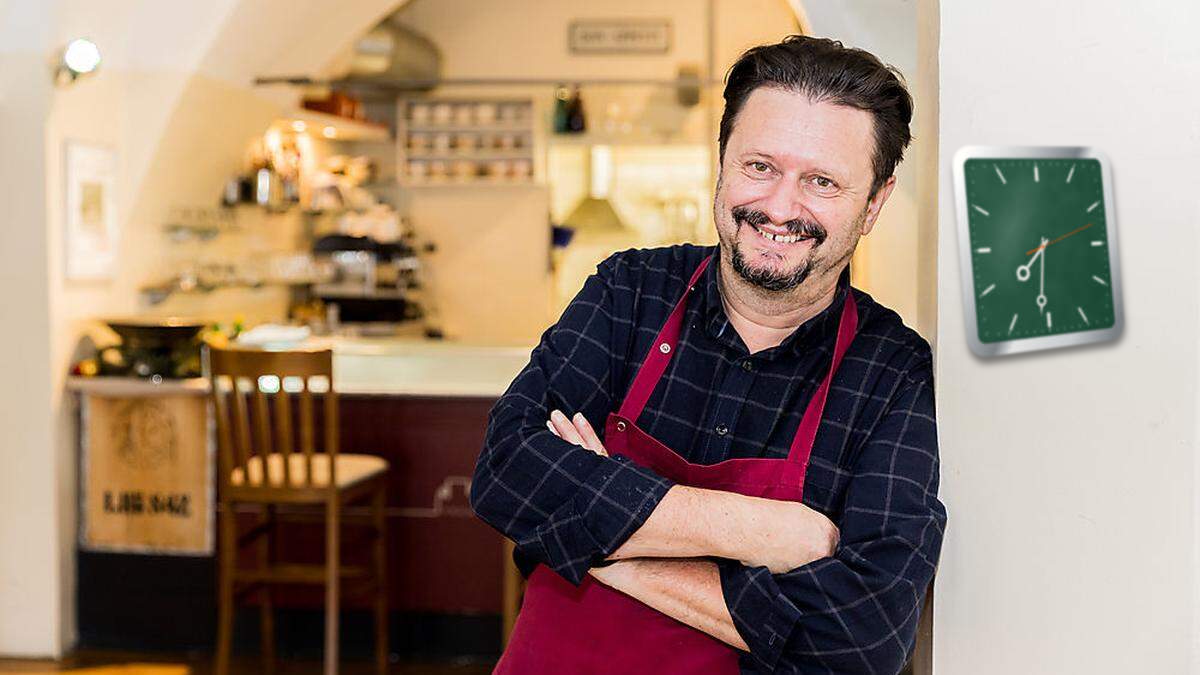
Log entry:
h=7 m=31 s=12
